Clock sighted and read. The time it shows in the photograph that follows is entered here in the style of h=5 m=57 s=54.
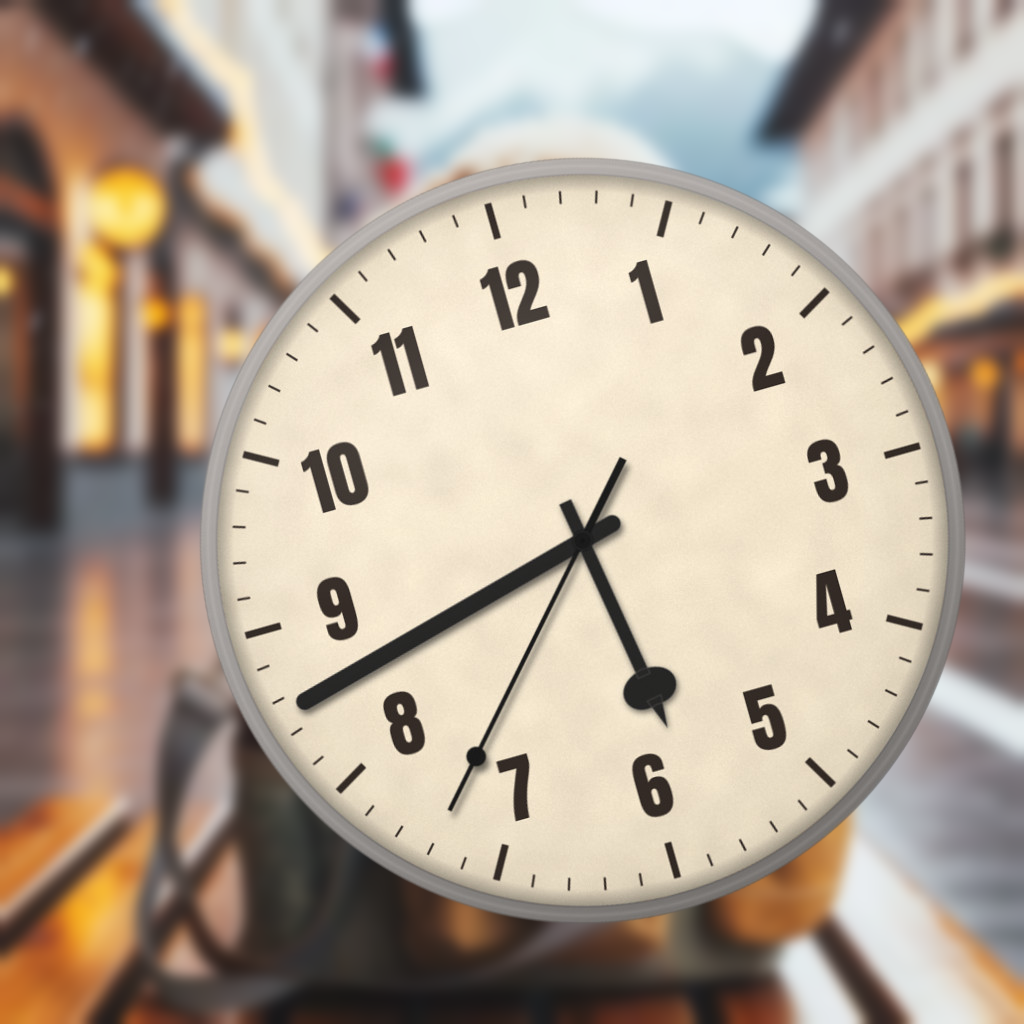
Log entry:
h=5 m=42 s=37
